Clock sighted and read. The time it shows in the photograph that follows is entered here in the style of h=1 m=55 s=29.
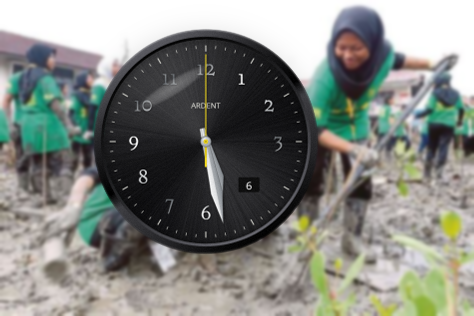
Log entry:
h=5 m=28 s=0
